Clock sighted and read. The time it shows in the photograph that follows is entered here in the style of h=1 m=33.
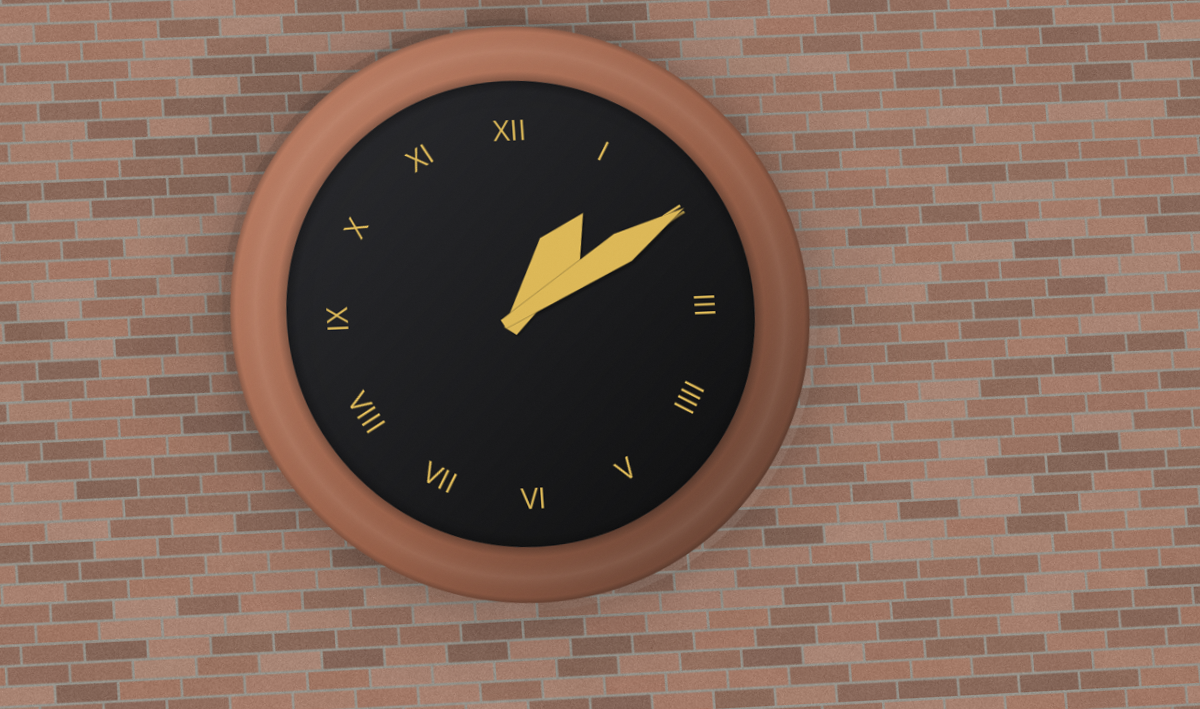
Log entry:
h=1 m=10
